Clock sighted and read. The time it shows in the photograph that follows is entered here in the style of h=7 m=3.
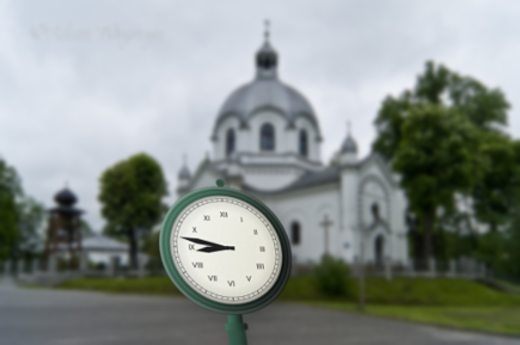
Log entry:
h=8 m=47
